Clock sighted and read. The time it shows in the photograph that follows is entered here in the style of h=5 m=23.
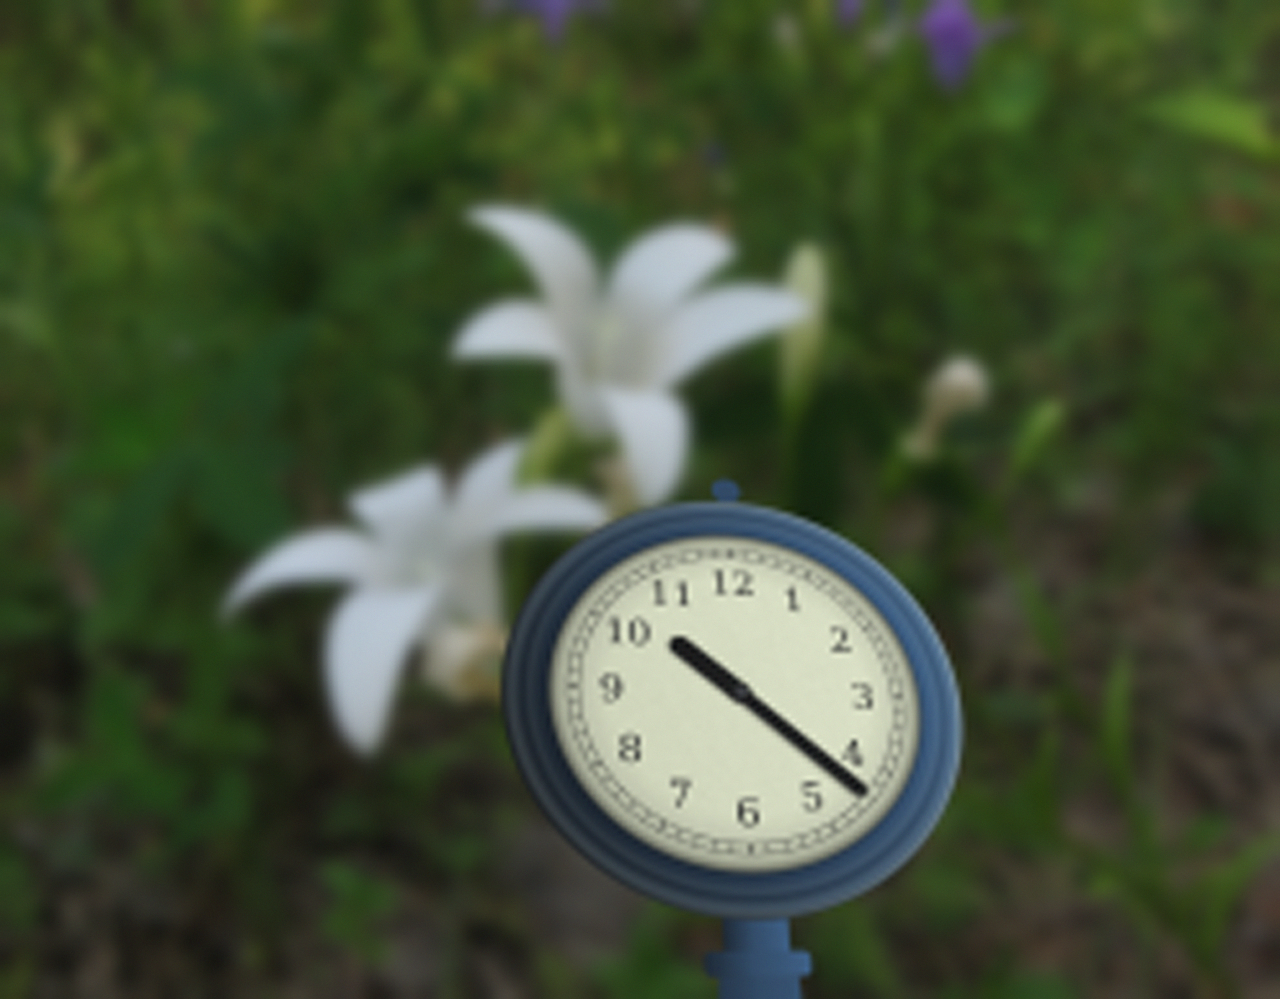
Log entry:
h=10 m=22
